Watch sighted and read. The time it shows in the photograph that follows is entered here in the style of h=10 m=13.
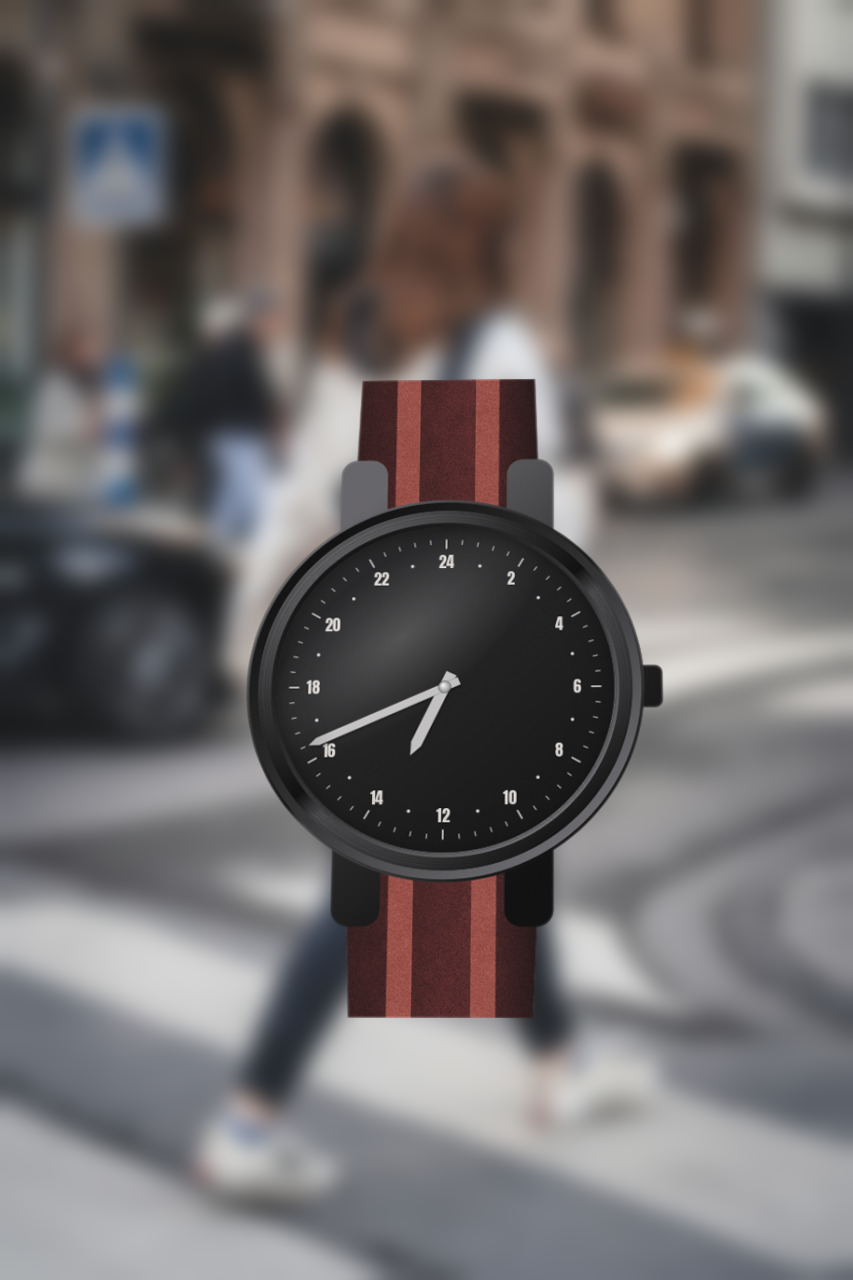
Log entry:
h=13 m=41
